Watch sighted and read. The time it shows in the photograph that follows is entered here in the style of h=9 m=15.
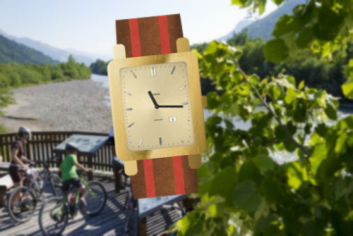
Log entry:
h=11 m=16
